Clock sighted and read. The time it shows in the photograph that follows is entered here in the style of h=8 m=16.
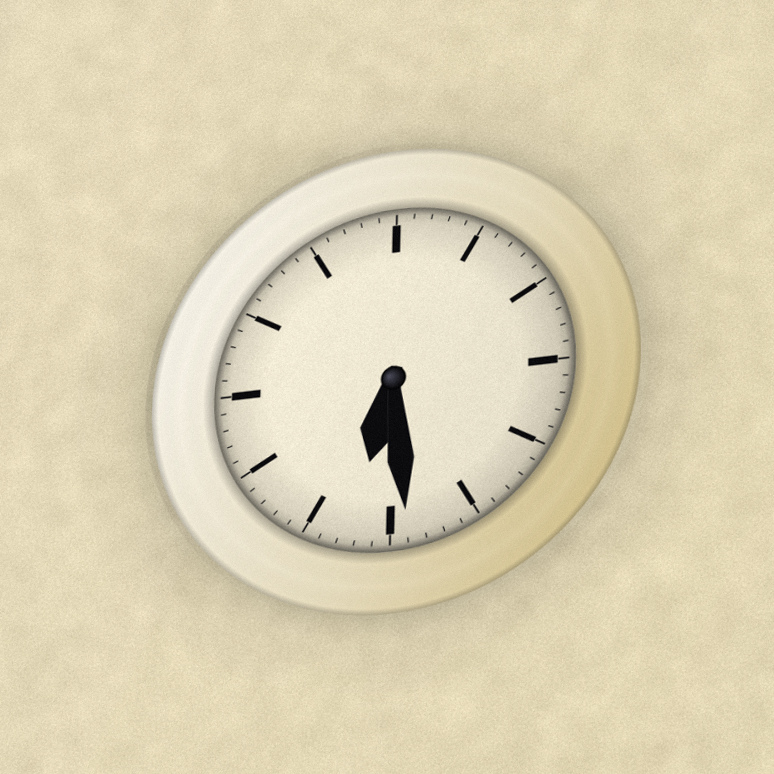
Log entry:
h=6 m=29
